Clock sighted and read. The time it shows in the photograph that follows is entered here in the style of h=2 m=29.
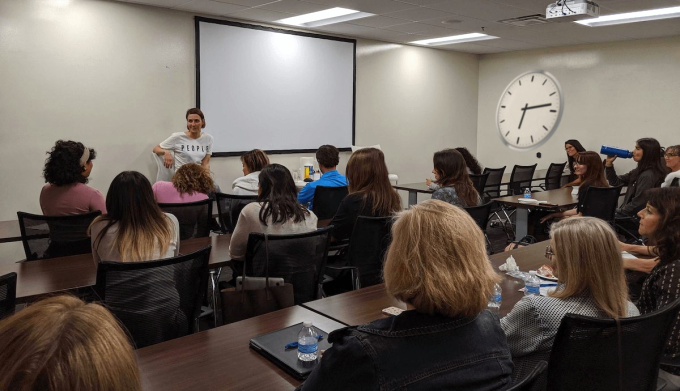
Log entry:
h=6 m=13
